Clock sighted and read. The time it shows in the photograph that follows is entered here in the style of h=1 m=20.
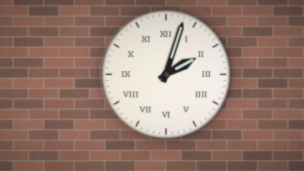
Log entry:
h=2 m=3
